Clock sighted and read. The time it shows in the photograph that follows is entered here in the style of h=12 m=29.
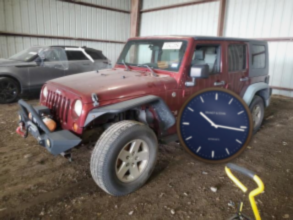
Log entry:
h=10 m=16
